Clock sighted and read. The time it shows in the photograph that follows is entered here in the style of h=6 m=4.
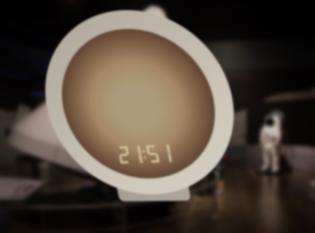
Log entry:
h=21 m=51
